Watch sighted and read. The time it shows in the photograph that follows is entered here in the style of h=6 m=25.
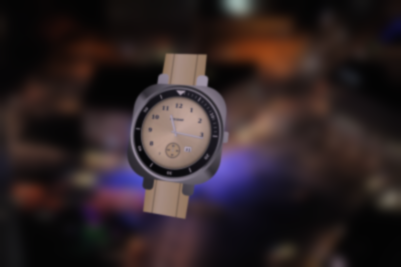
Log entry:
h=11 m=16
